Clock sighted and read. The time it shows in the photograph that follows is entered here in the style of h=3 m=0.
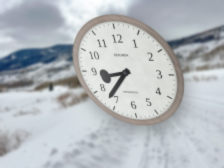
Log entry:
h=8 m=37
